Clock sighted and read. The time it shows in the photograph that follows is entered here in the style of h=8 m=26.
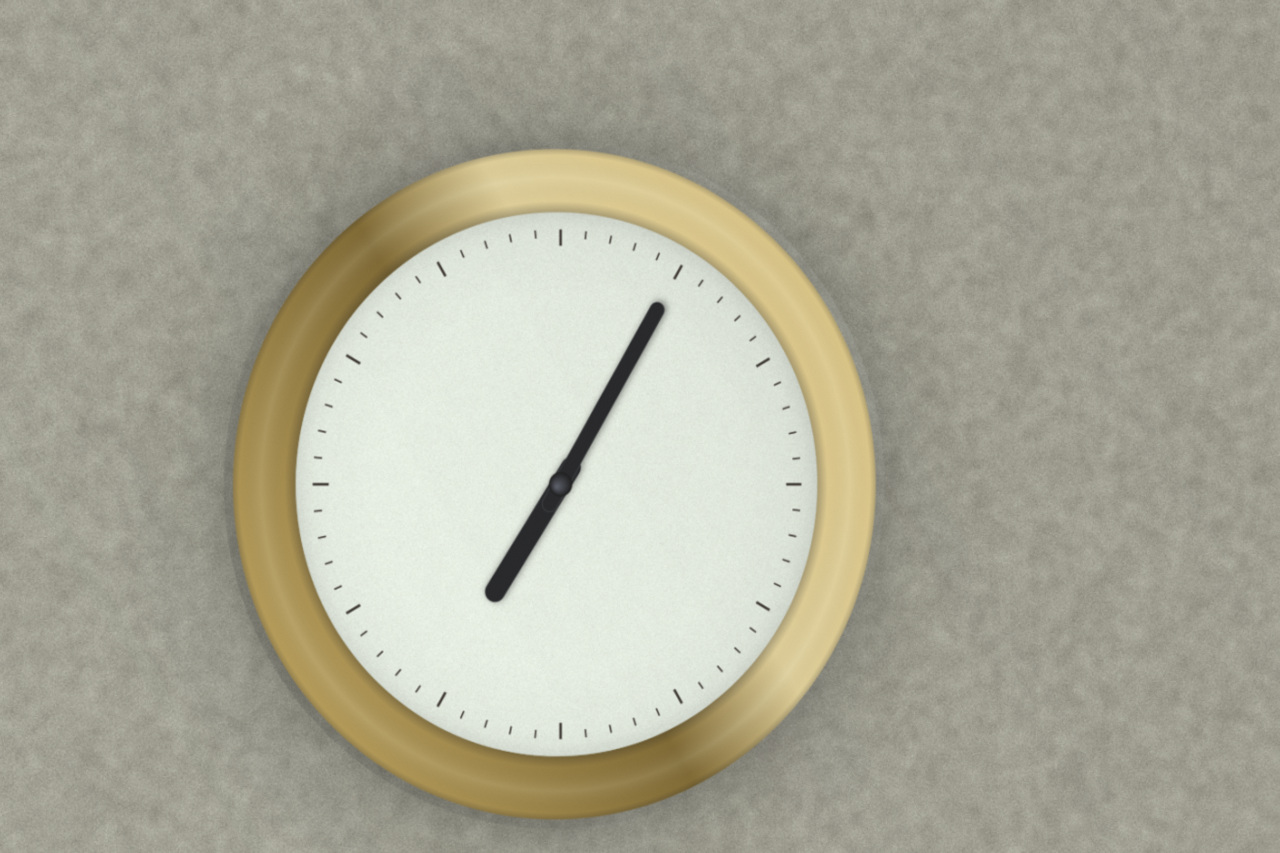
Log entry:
h=7 m=5
